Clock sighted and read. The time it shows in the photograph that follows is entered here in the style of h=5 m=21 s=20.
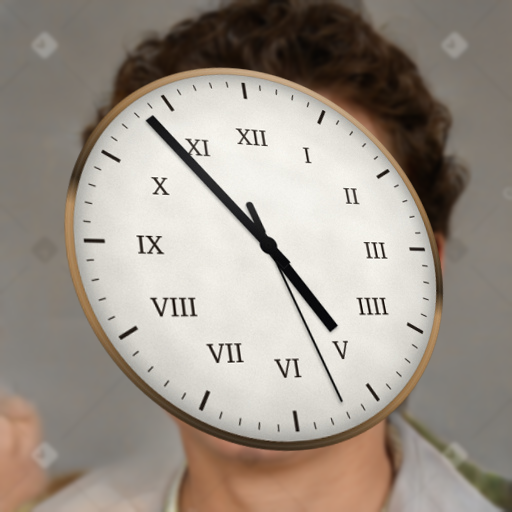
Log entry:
h=4 m=53 s=27
